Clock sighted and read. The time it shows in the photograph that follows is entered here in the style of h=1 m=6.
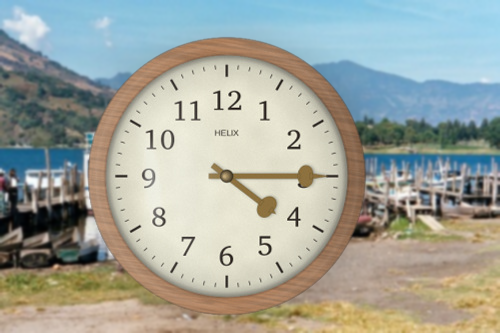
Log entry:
h=4 m=15
